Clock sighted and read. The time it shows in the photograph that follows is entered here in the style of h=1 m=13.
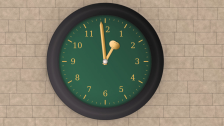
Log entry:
h=12 m=59
